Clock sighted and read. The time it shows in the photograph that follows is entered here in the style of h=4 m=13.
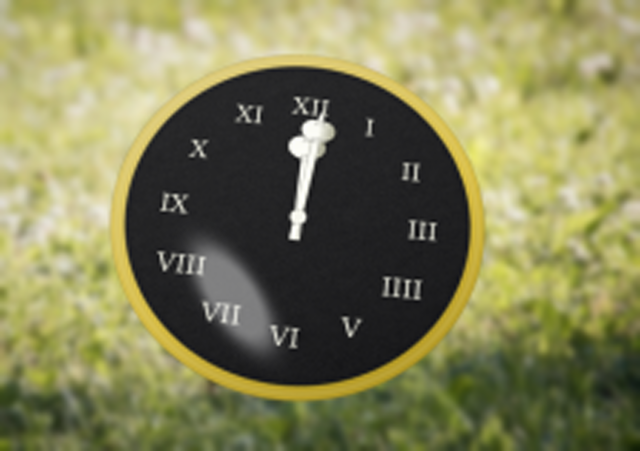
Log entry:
h=12 m=1
